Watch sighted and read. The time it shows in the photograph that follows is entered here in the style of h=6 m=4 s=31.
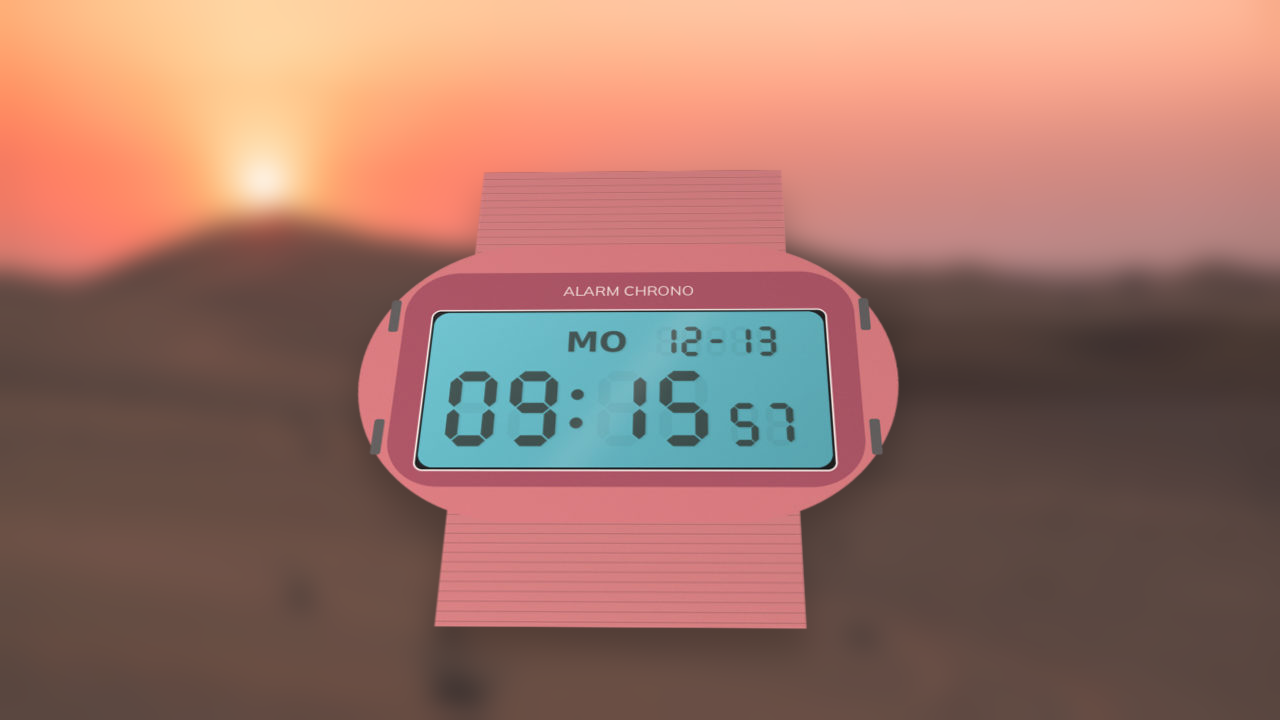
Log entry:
h=9 m=15 s=57
